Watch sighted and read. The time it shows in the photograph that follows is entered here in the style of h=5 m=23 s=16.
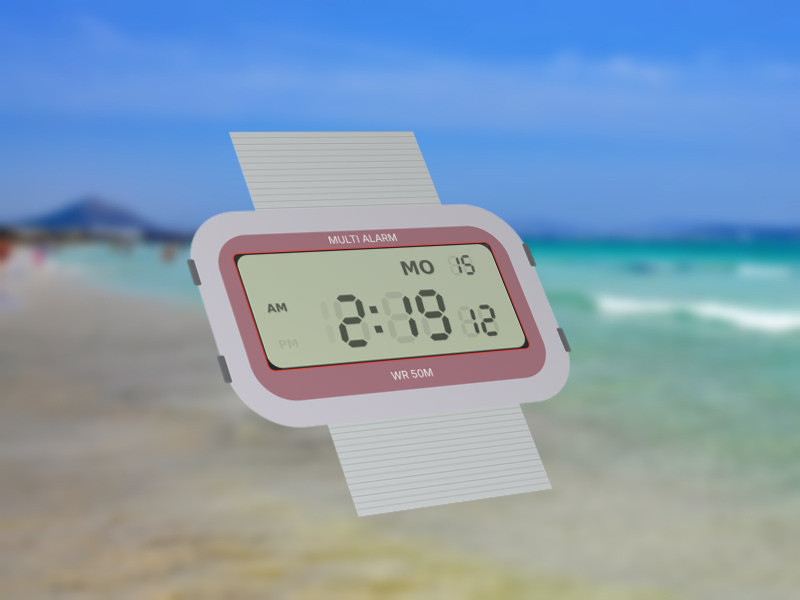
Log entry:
h=2 m=19 s=12
